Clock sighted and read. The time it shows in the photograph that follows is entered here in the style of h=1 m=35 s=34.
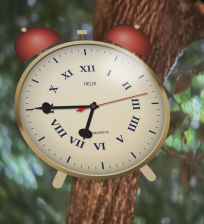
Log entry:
h=6 m=45 s=13
